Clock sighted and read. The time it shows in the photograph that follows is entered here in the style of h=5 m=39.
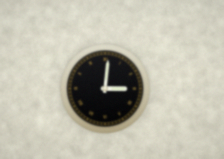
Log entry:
h=3 m=1
